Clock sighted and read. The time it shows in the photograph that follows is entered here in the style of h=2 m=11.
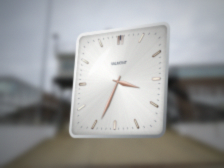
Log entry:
h=3 m=34
